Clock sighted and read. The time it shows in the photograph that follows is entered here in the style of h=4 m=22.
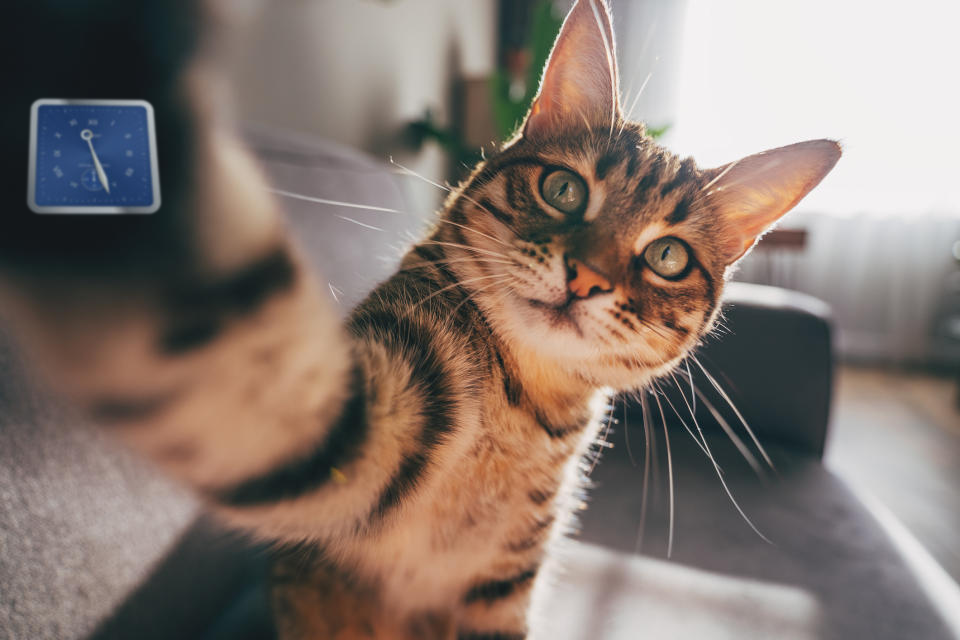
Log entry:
h=11 m=27
